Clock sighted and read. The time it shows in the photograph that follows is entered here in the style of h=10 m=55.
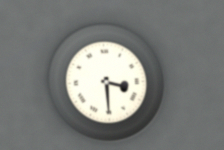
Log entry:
h=3 m=30
